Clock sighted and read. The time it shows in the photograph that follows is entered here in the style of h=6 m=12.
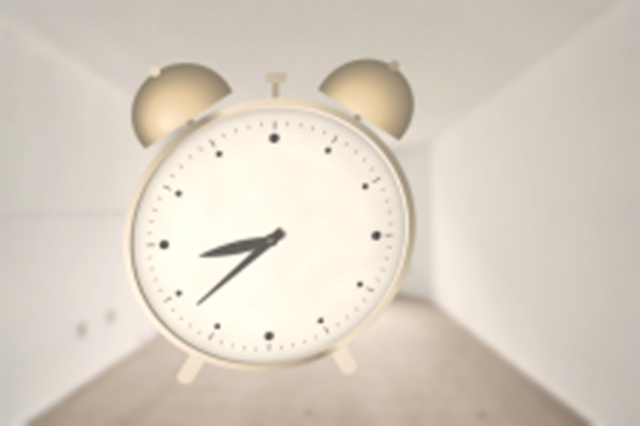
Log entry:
h=8 m=38
